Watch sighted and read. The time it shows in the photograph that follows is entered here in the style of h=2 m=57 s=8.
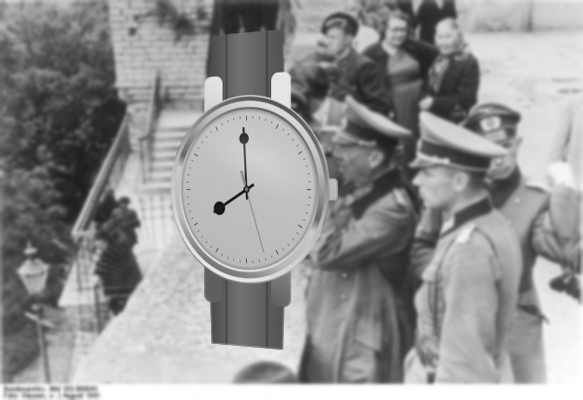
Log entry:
h=7 m=59 s=27
